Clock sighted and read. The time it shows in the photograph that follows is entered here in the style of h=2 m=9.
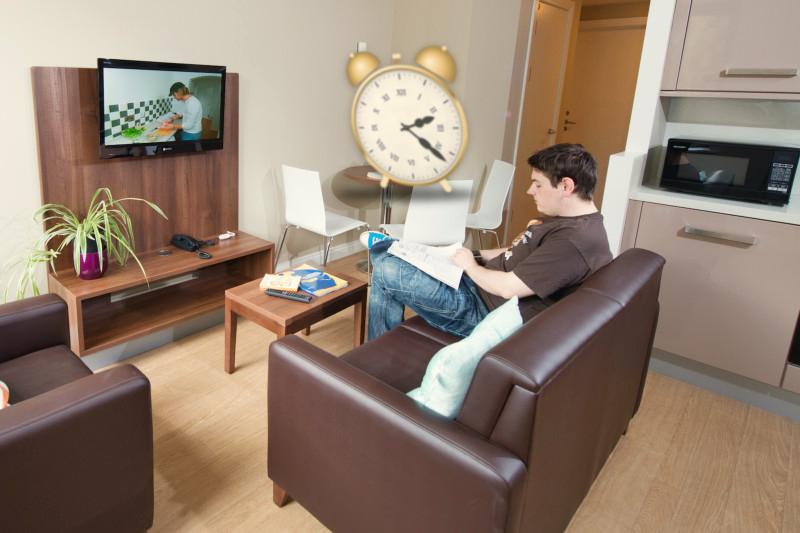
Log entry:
h=2 m=22
